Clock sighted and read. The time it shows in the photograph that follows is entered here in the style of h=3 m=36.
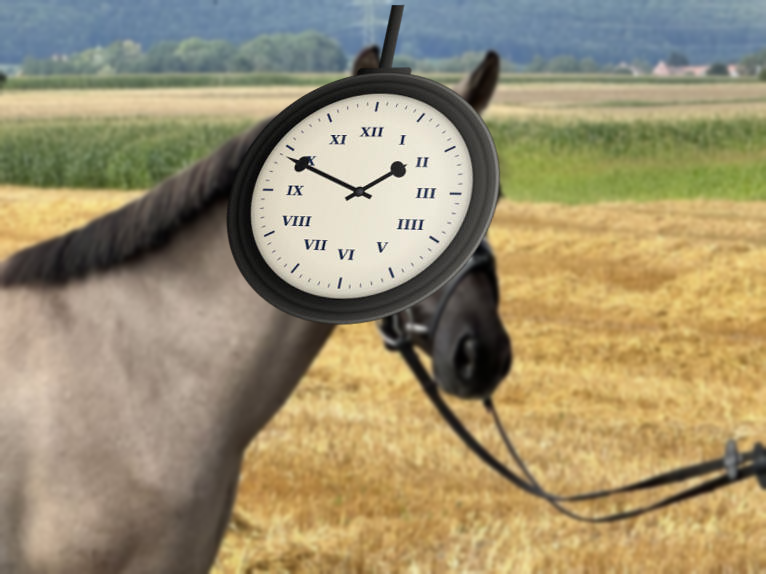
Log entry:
h=1 m=49
